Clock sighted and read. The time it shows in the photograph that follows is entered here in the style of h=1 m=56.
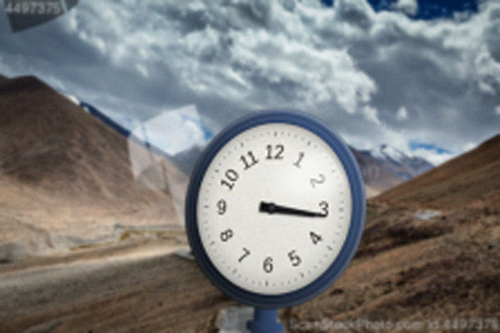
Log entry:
h=3 m=16
